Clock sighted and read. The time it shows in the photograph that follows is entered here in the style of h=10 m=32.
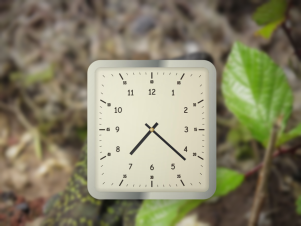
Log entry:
h=7 m=22
